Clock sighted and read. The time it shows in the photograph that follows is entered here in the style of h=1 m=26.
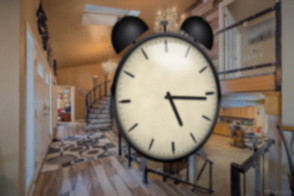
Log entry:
h=5 m=16
